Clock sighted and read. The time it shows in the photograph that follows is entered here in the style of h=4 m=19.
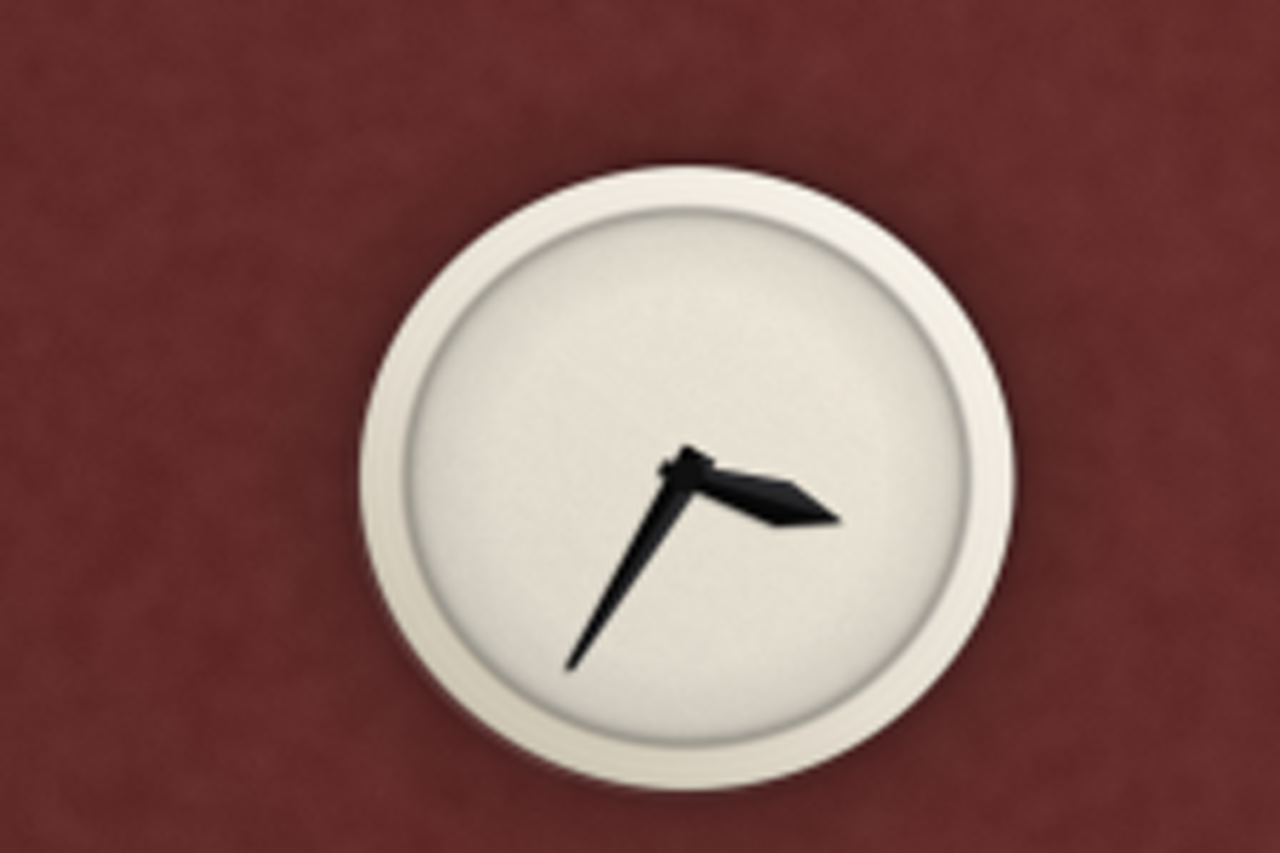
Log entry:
h=3 m=35
